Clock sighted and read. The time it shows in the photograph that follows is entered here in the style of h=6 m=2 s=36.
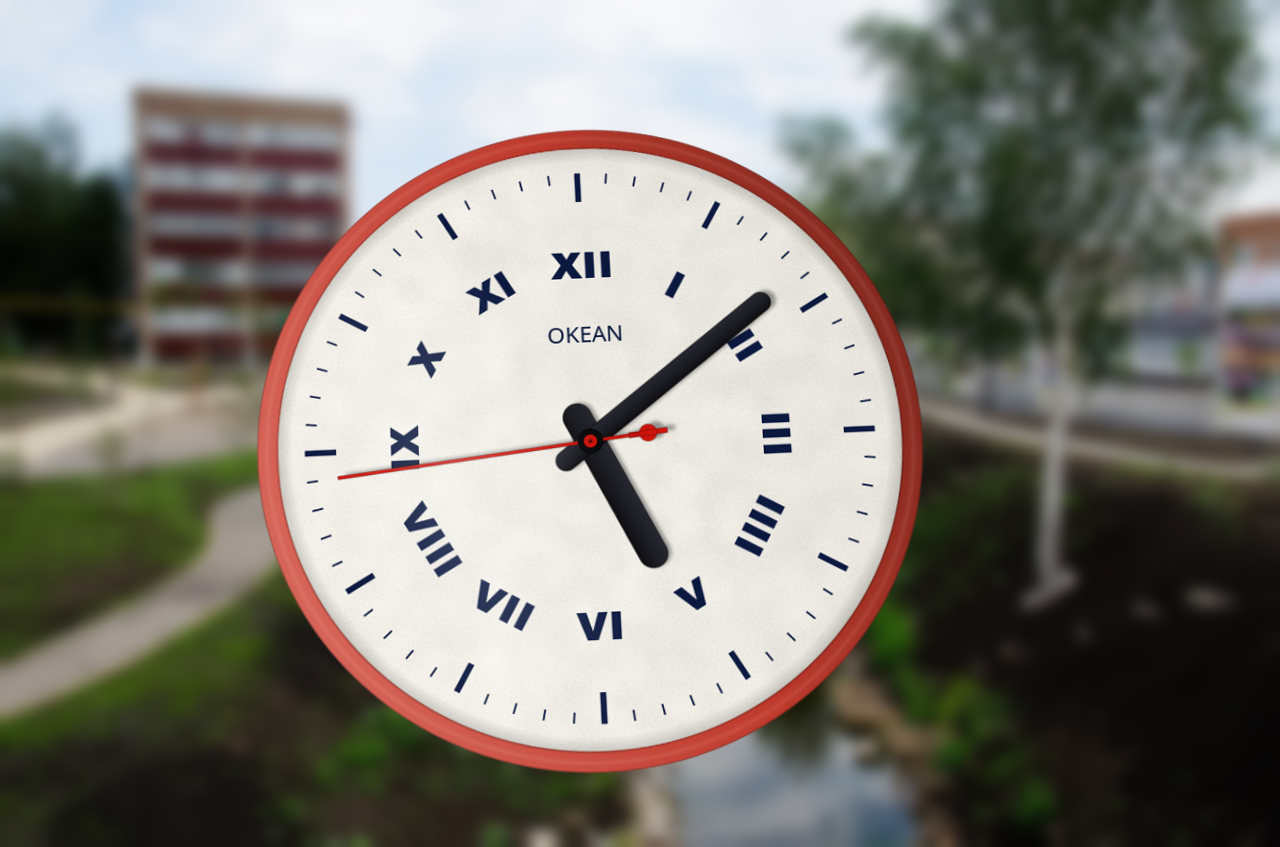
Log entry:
h=5 m=8 s=44
